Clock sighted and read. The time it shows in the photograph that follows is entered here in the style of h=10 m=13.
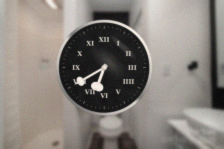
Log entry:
h=6 m=40
